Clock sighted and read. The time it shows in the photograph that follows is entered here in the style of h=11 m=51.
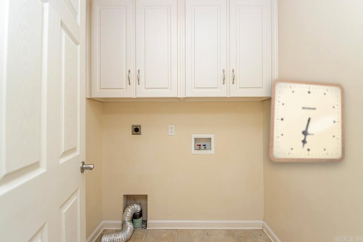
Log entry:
h=6 m=32
